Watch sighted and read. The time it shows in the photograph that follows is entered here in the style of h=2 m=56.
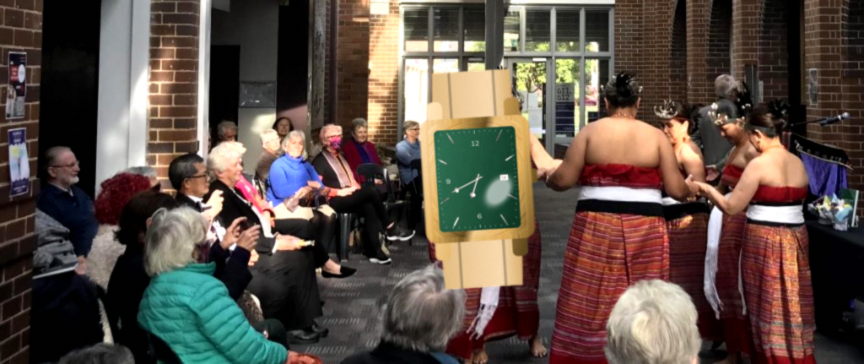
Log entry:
h=6 m=41
